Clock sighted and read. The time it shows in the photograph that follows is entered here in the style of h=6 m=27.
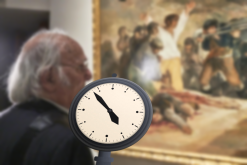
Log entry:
h=4 m=53
